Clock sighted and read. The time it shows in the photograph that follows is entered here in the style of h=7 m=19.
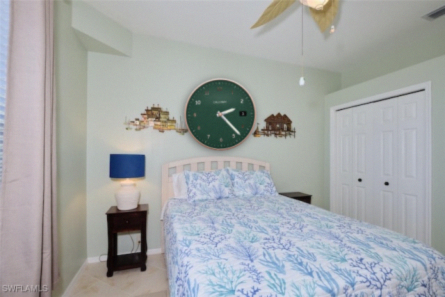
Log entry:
h=2 m=23
